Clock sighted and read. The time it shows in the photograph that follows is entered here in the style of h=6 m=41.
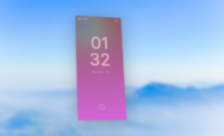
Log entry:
h=1 m=32
